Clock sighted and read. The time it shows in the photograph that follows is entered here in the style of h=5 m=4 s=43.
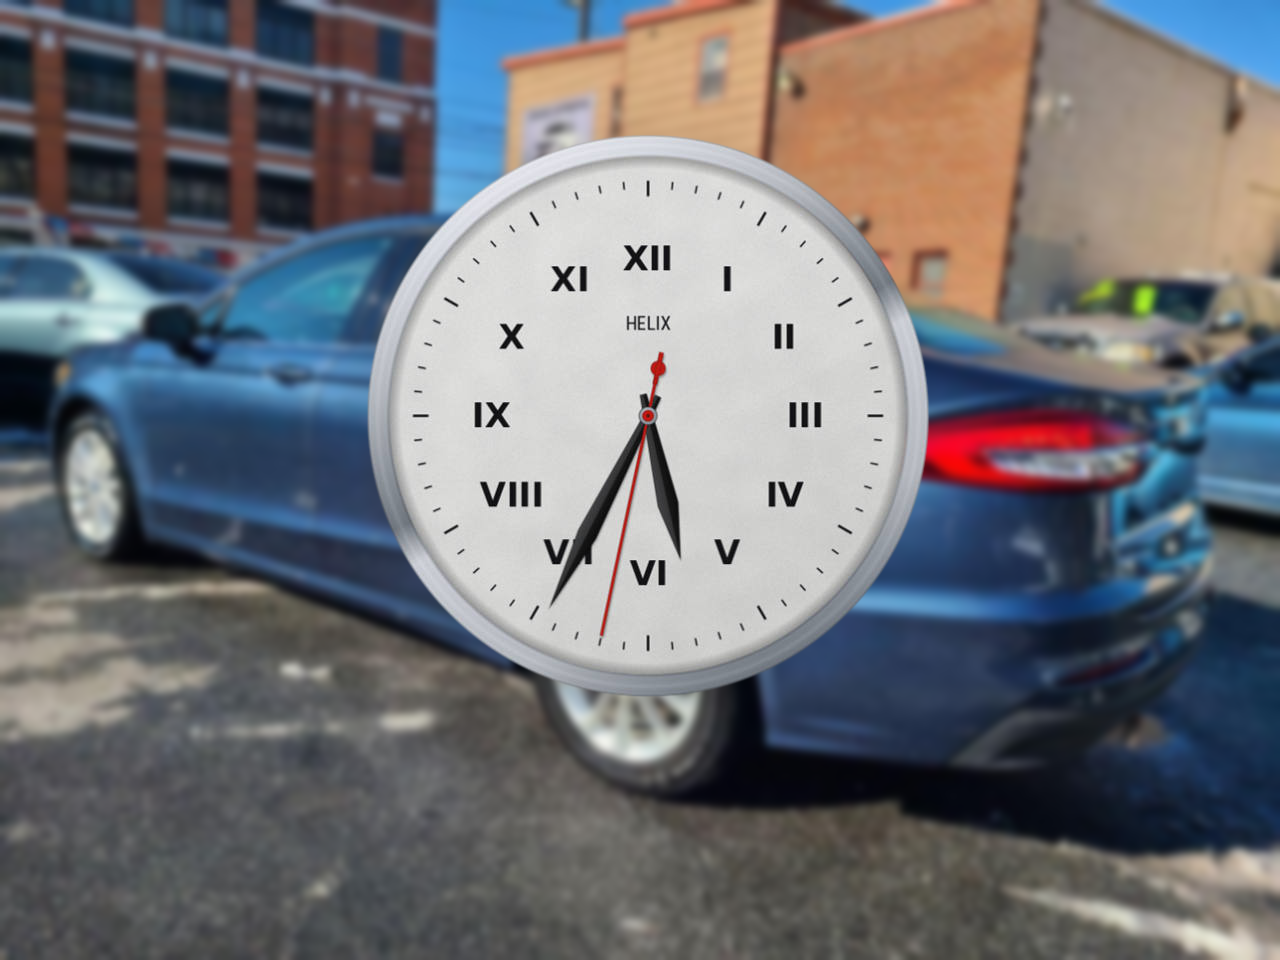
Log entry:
h=5 m=34 s=32
